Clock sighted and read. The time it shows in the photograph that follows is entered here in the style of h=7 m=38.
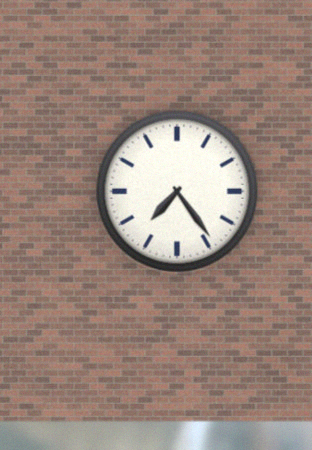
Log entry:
h=7 m=24
